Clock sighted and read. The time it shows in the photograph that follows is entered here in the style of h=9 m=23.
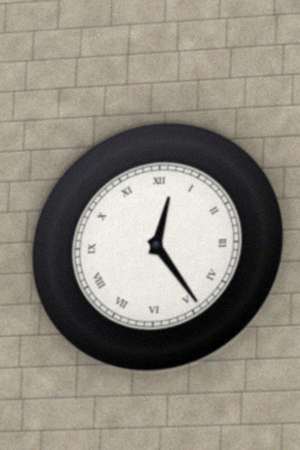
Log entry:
h=12 m=24
